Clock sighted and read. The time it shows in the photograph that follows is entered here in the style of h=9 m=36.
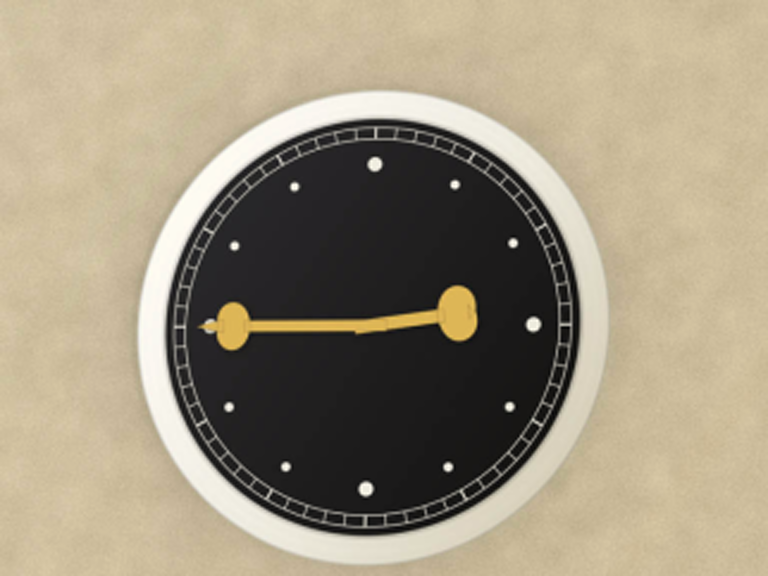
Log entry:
h=2 m=45
